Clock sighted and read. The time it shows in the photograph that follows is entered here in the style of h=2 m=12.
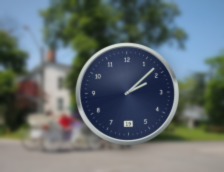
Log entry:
h=2 m=8
